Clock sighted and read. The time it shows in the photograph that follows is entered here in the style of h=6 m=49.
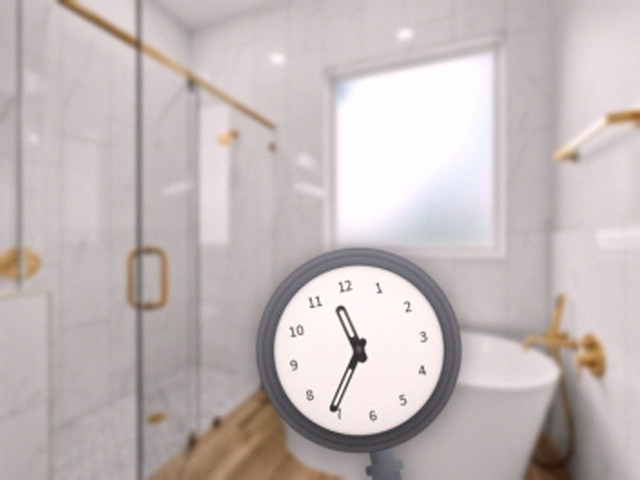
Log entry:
h=11 m=36
